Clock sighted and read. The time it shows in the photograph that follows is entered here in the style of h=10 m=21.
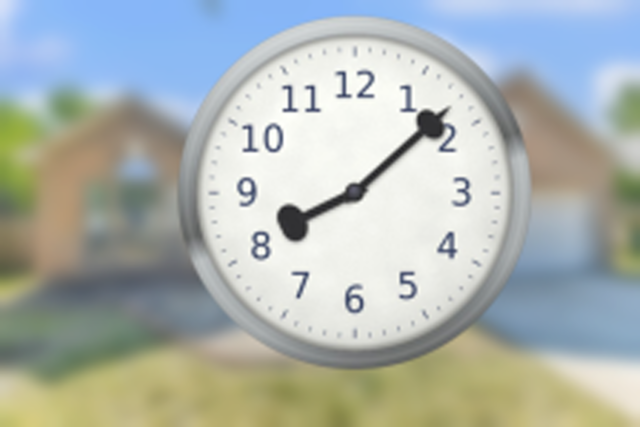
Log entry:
h=8 m=8
